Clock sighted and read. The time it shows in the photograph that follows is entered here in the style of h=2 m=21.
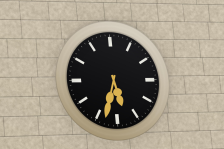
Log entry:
h=5 m=33
